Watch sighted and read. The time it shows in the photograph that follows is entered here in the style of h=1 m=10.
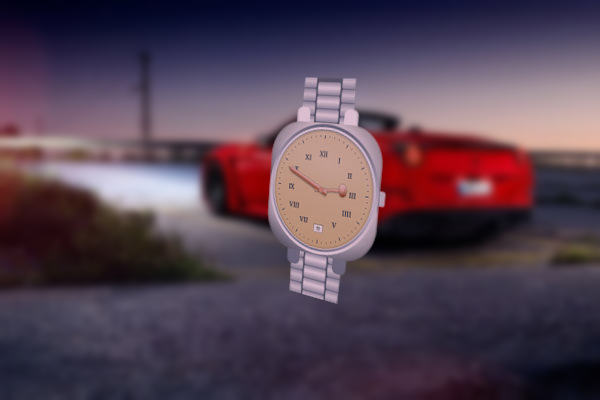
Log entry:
h=2 m=49
